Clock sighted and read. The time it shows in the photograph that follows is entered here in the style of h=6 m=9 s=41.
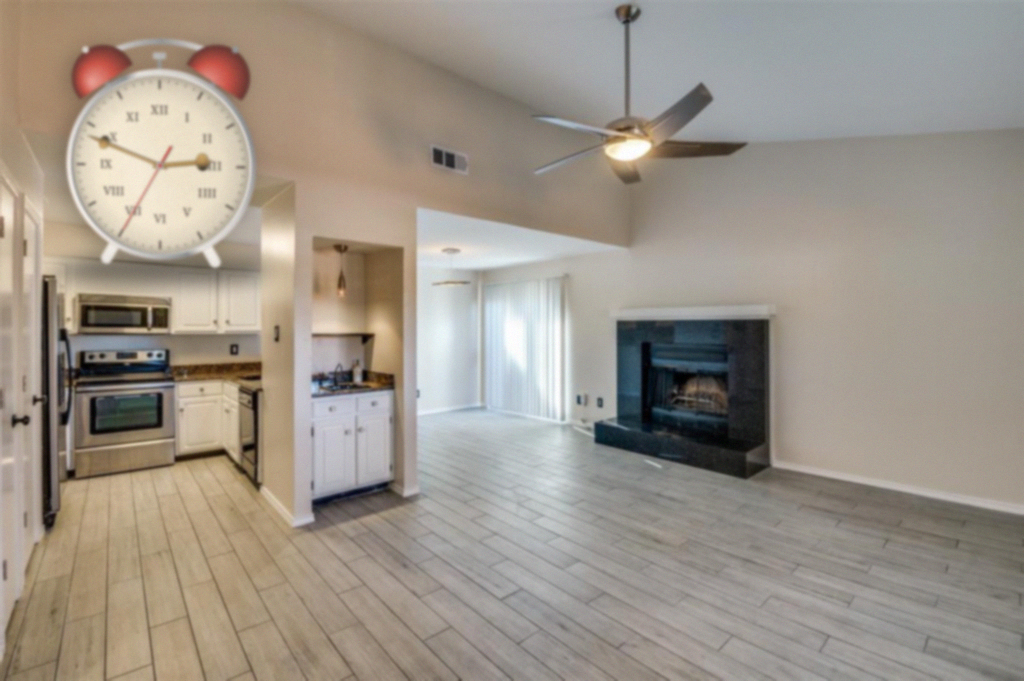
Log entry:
h=2 m=48 s=35
